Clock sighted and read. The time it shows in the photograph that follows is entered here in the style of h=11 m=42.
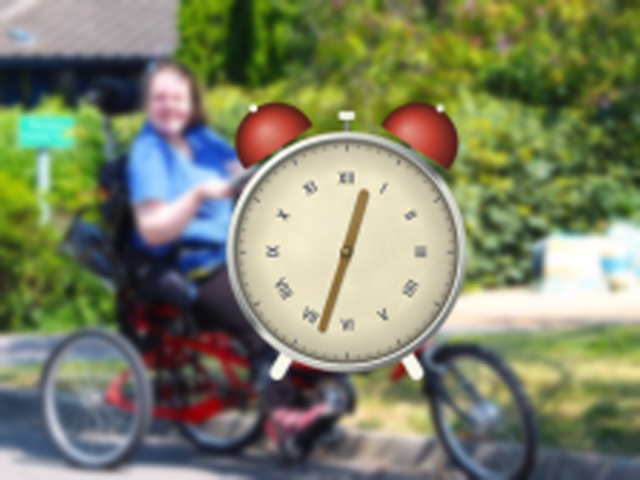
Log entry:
h=12 m=33
